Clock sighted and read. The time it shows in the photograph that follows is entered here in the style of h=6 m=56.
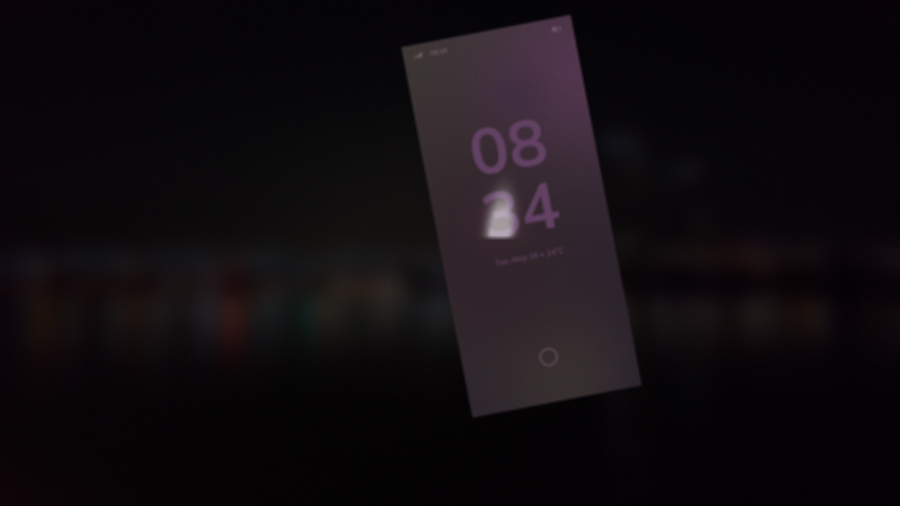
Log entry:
h=8 m=34
